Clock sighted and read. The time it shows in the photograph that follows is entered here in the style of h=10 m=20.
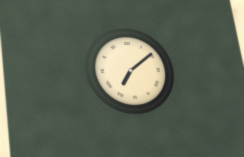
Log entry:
h=7 m=9
